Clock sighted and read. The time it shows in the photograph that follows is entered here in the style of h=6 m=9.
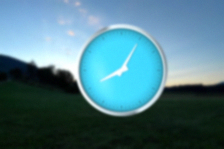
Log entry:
h=8 m=5
